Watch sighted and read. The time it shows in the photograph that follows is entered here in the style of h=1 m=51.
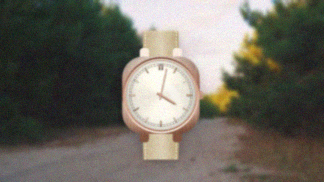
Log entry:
h=4 m=2
